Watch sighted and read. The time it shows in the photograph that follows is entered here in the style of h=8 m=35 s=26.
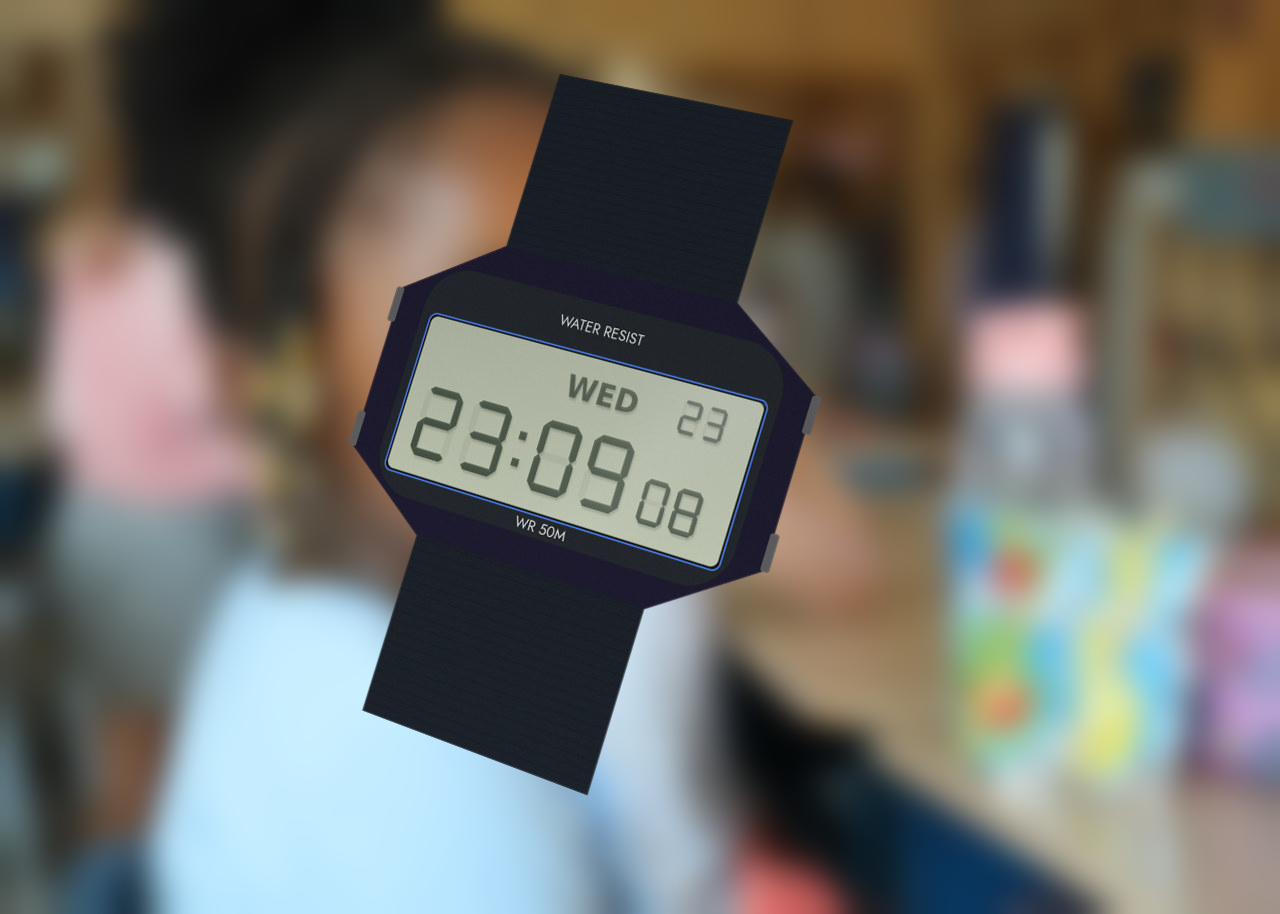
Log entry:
h=23 m=9 s=8
